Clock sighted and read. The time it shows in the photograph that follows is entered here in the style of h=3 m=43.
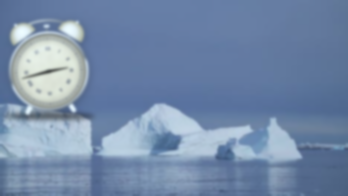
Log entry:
h=2 m=43
